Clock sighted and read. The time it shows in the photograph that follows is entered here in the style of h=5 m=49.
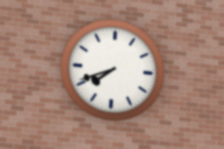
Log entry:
h=7 m=41
